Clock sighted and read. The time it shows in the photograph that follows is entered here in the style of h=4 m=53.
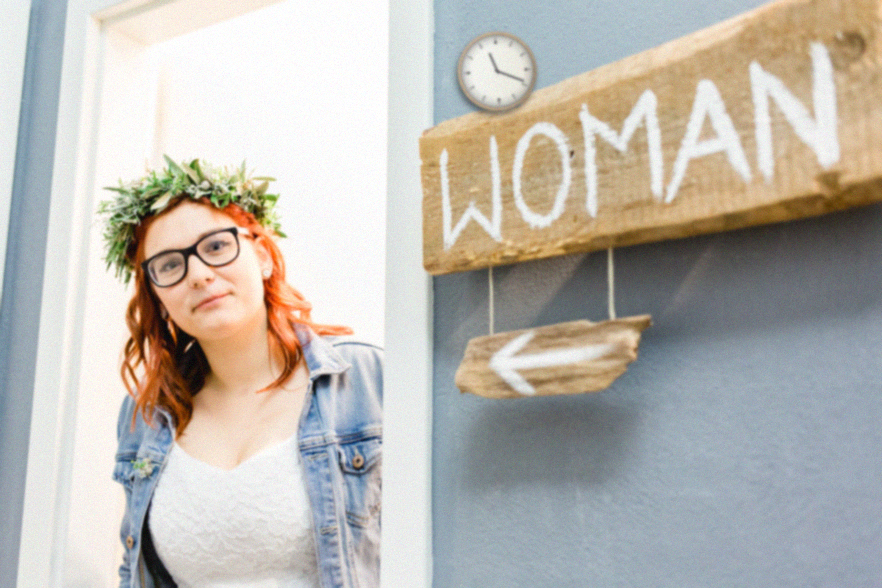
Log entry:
h=11 m=19
